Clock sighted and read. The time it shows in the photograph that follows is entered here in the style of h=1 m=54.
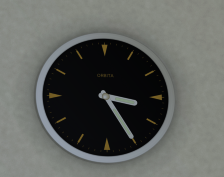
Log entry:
h=3 m=25
